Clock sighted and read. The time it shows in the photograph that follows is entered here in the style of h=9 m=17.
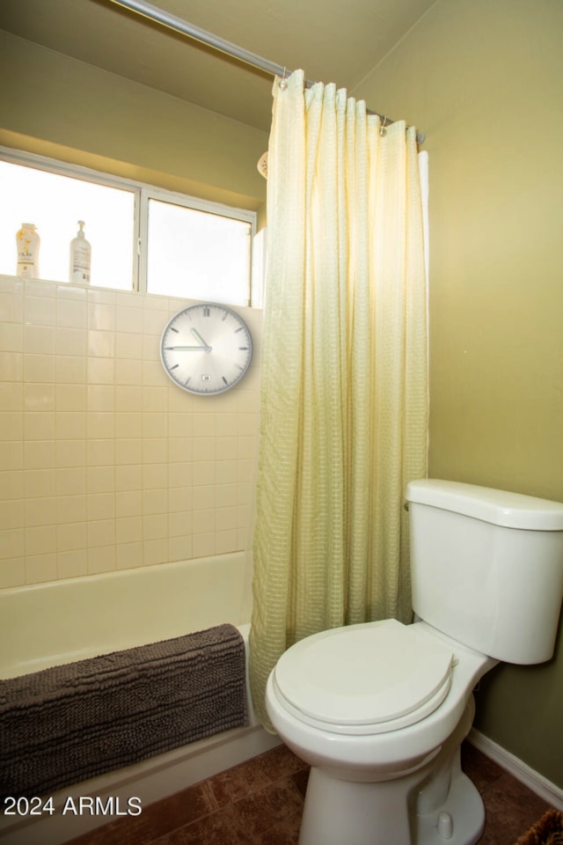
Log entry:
h=10 m=45
